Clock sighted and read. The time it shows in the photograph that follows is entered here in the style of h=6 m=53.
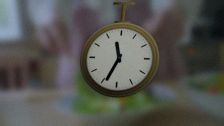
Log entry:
h=11 m=34
